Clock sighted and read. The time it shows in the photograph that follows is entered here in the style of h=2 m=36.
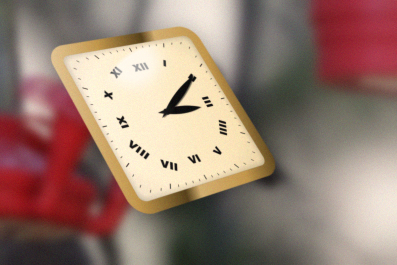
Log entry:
h=3 m=10
